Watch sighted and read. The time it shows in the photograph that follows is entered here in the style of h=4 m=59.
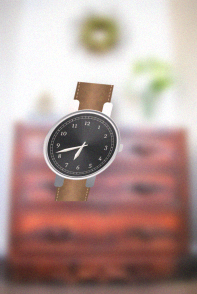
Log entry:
h=6 m=42
